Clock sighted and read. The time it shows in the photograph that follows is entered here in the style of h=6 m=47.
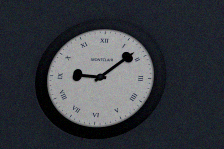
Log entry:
h=9 m=8
